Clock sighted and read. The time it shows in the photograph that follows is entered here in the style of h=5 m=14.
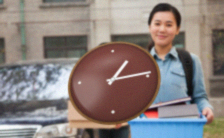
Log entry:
h=1 m=14
